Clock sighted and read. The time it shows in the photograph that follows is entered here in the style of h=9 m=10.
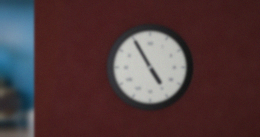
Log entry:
h=4 m=55
